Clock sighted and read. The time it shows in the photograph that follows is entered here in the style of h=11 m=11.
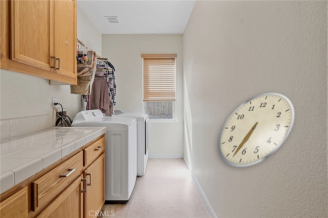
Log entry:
h=6 m=33
